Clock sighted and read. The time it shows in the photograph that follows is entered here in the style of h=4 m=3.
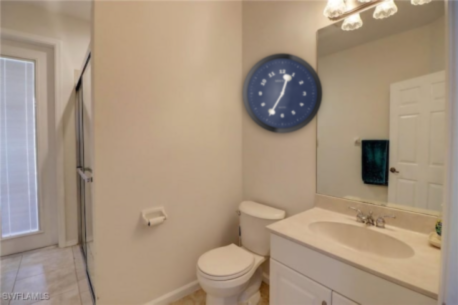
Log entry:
h=12 m=35
